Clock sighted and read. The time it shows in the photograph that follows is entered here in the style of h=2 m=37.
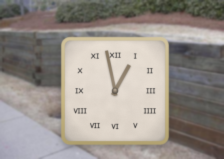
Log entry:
h=12 m=58
